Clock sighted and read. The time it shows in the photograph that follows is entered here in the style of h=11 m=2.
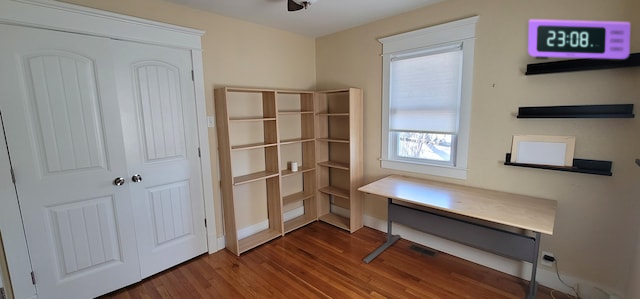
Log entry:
h=23 m=8
